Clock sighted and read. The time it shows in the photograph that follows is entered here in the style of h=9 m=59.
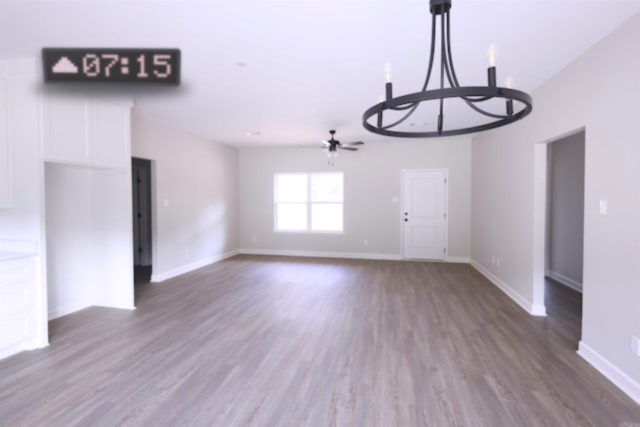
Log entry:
h=7 m=15
